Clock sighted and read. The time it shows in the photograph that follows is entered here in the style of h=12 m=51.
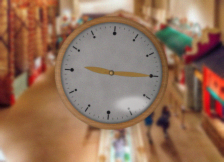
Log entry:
h=9 m=15
